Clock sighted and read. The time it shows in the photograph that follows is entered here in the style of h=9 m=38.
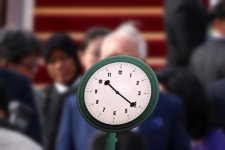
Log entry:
h=10 m=21
